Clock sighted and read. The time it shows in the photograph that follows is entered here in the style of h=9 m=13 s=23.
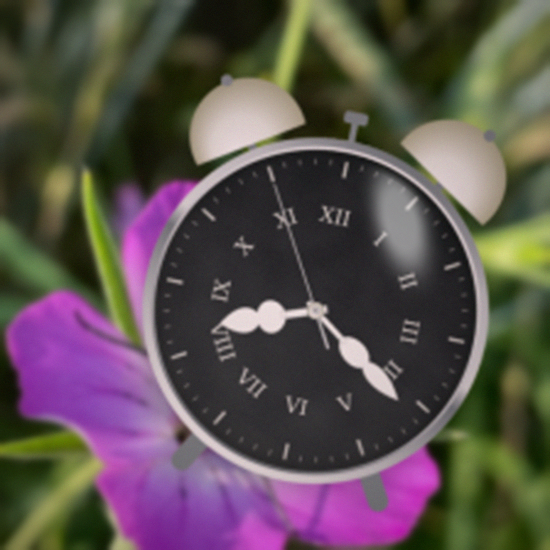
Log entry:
h=8 m=20 s=55
